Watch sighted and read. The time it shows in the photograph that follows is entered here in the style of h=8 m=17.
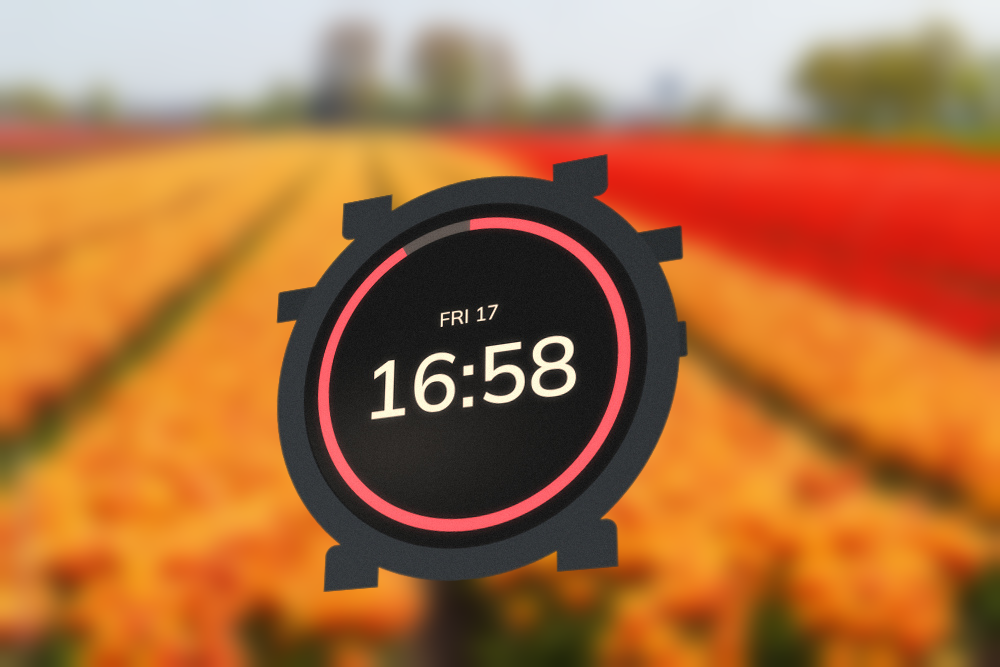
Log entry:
h=16 m=58
